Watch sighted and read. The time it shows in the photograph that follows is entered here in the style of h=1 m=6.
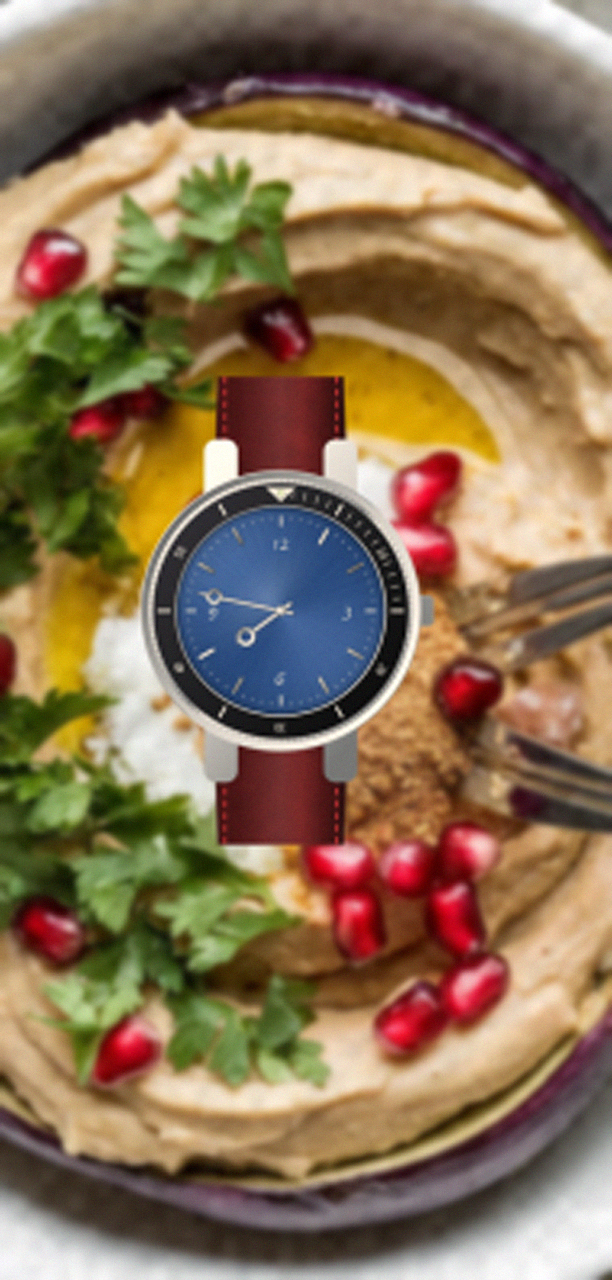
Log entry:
h=7 m=47
